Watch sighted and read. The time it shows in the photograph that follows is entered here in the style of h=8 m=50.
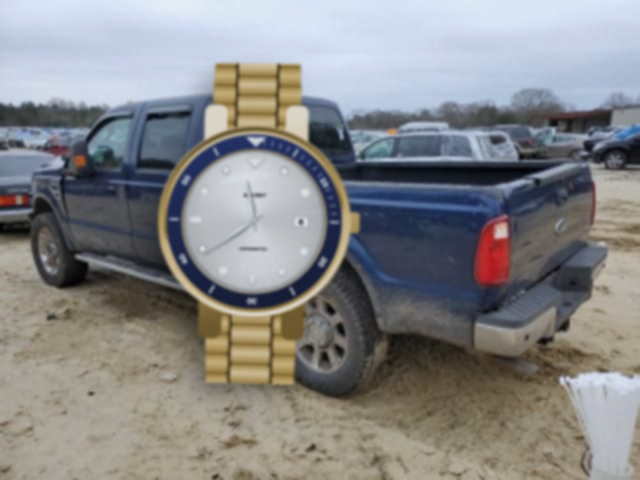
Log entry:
h=11 m=39
